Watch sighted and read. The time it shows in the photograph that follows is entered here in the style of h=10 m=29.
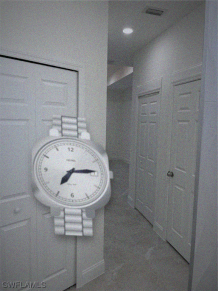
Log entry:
h=7 m=14
